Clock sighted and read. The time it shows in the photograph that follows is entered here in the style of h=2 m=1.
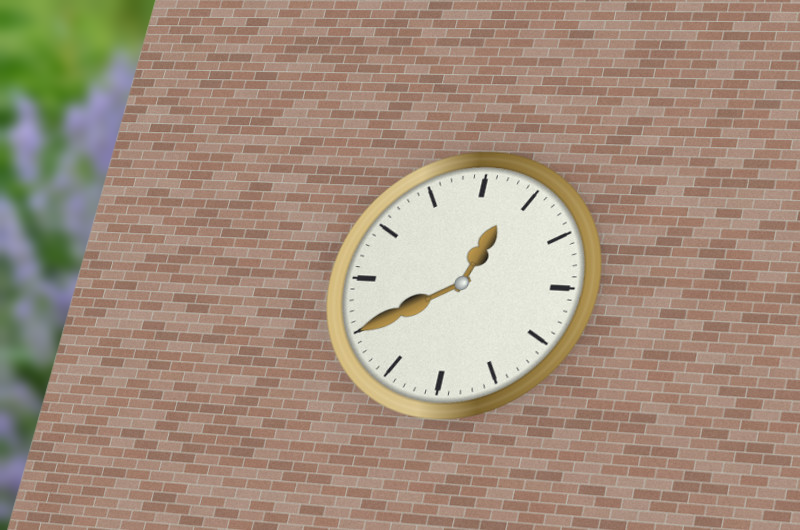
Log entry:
h=12 m=40
